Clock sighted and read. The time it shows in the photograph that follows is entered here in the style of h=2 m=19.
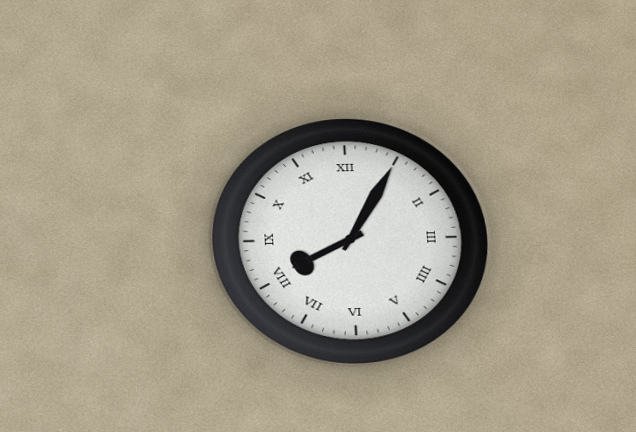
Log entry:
h=8 m=5
